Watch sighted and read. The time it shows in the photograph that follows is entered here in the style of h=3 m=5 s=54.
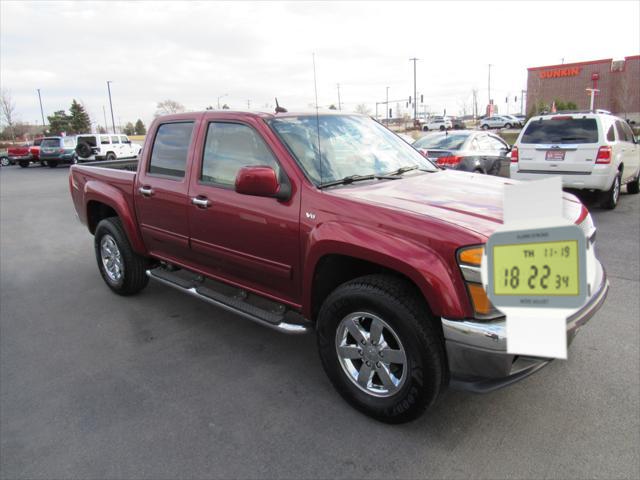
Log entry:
h=18 m=22 s=34
